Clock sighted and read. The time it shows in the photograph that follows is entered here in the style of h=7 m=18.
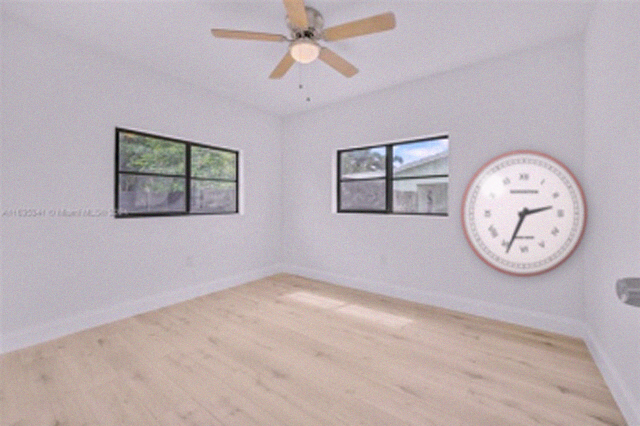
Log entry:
h=2 m=34
